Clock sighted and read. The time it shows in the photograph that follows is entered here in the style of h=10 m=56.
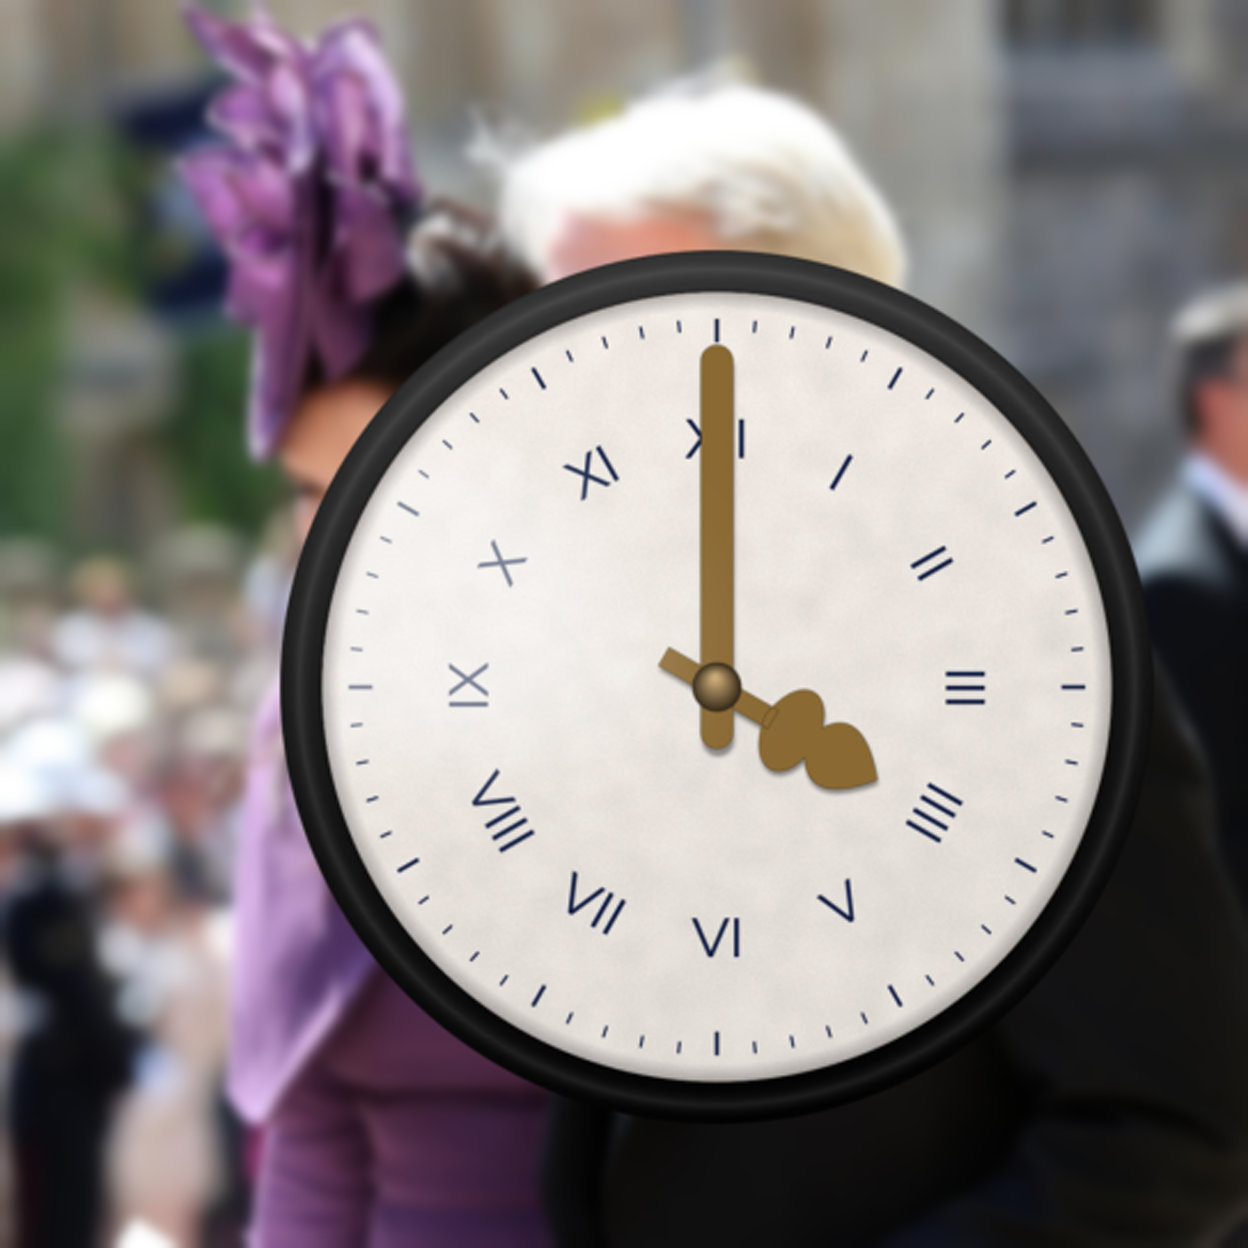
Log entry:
h=4 m=0
